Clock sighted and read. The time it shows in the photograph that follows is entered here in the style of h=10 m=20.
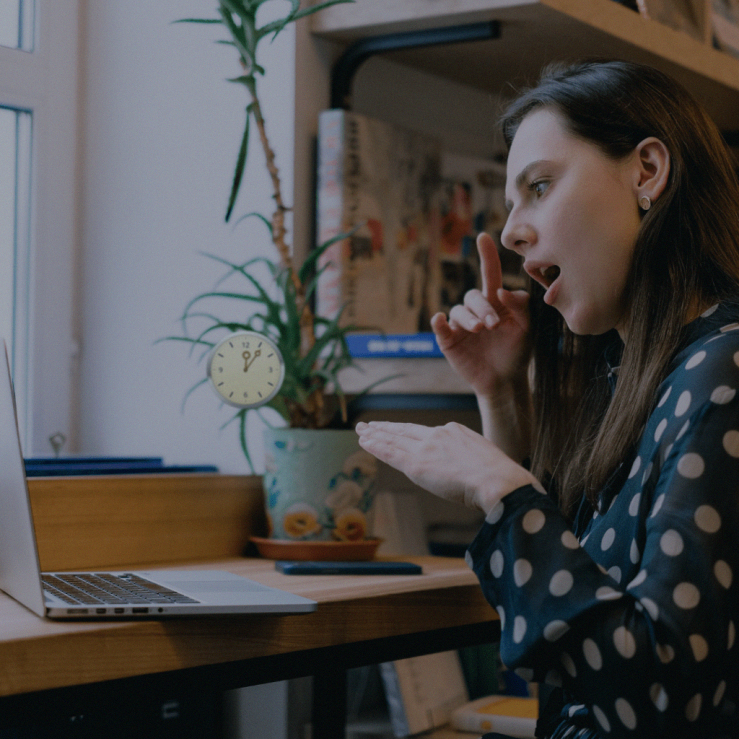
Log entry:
h=12 m=6
